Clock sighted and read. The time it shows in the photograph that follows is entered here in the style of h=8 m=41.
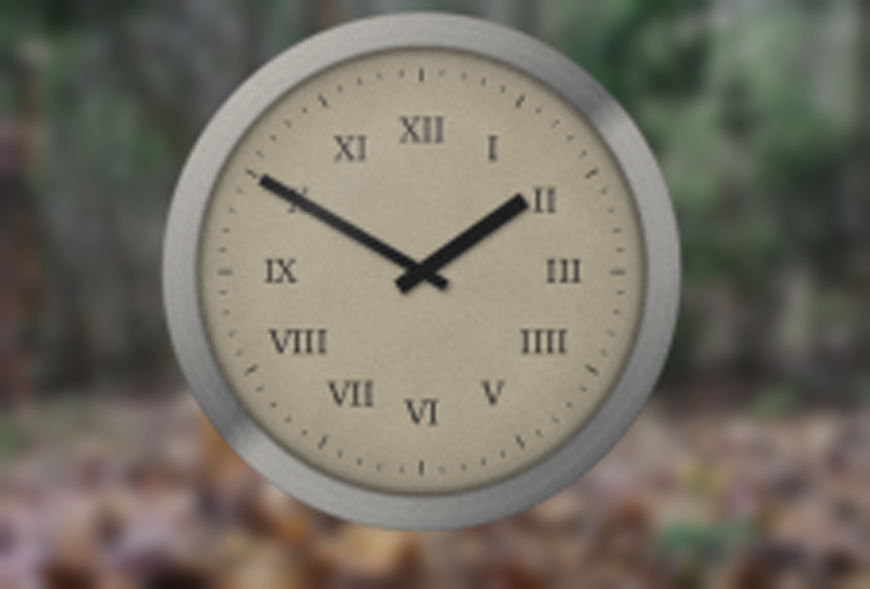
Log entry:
h=1 m=50
